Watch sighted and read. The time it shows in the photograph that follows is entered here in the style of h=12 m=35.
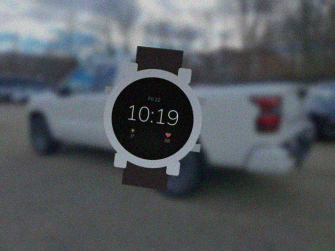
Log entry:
h=10 m=19
